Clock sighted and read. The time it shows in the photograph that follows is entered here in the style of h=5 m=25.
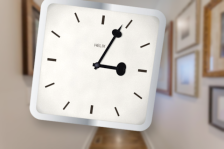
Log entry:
h=3 m=4
